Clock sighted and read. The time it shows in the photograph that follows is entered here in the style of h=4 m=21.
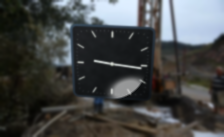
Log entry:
h=9 m=16
